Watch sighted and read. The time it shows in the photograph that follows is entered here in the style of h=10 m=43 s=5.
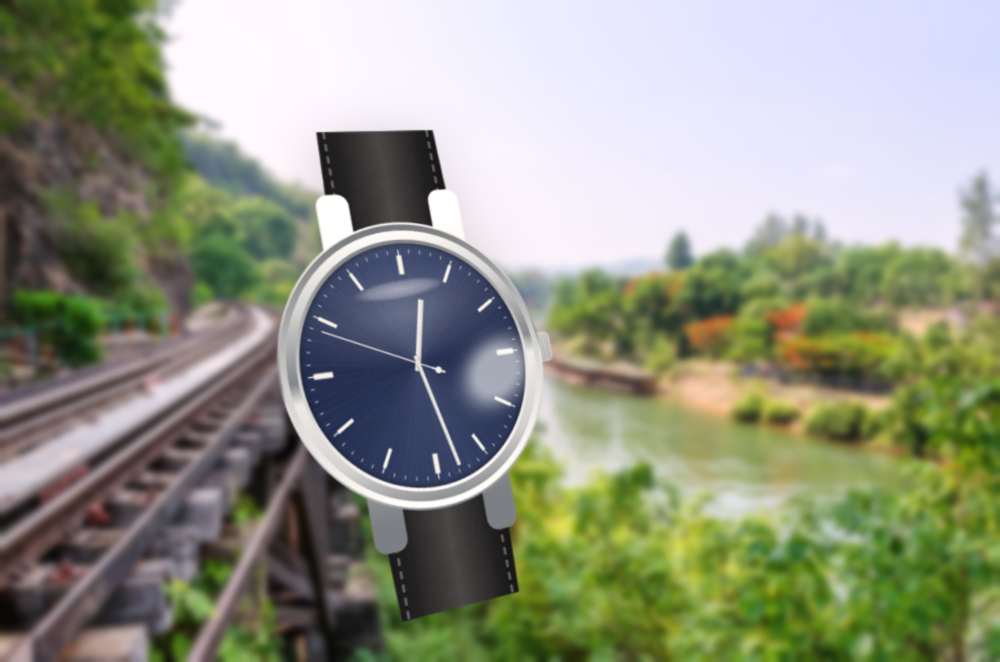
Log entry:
h=12 m=27 s=49
